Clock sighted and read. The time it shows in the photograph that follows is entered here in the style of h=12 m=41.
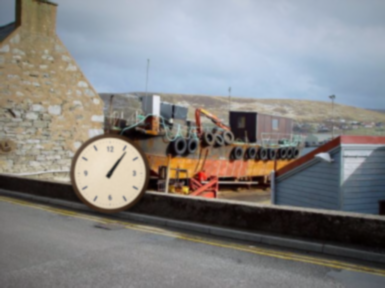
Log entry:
h=1 m=6
